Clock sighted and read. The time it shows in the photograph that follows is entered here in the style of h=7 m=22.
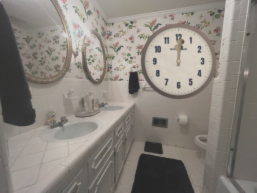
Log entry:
h=12 m=1
